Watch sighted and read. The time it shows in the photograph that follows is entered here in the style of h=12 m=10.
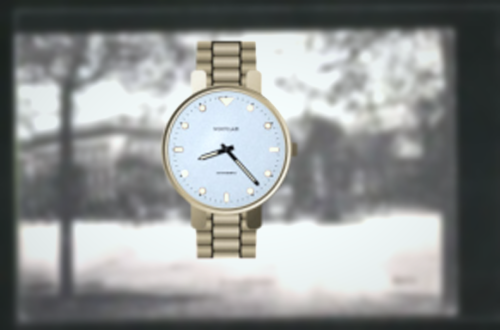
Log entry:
h=8 m=23
